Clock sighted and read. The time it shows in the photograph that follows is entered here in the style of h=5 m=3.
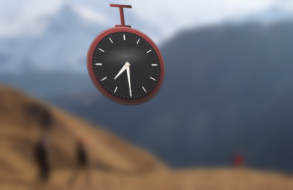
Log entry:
h=7 m=30
